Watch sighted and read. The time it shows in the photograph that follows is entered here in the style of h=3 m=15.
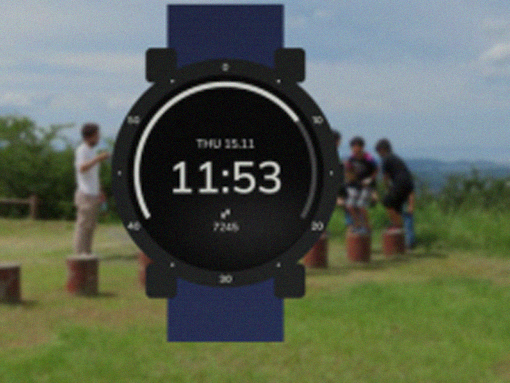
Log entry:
h=11 m=53
